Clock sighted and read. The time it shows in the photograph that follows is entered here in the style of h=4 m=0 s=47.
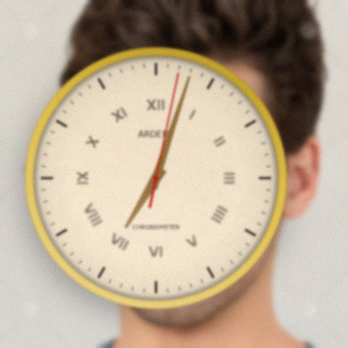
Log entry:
h=7 m=3 s=2
